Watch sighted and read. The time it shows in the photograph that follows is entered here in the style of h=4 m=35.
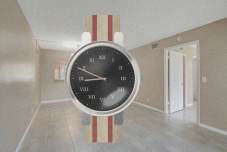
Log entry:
h=8 m=49
